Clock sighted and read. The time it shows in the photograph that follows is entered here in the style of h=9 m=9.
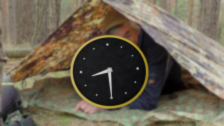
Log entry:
h=8 m=30
